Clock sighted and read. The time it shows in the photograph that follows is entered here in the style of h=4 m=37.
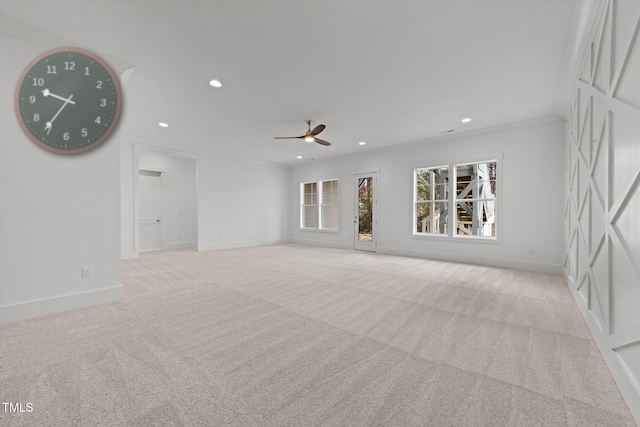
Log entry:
h=9 m=36
